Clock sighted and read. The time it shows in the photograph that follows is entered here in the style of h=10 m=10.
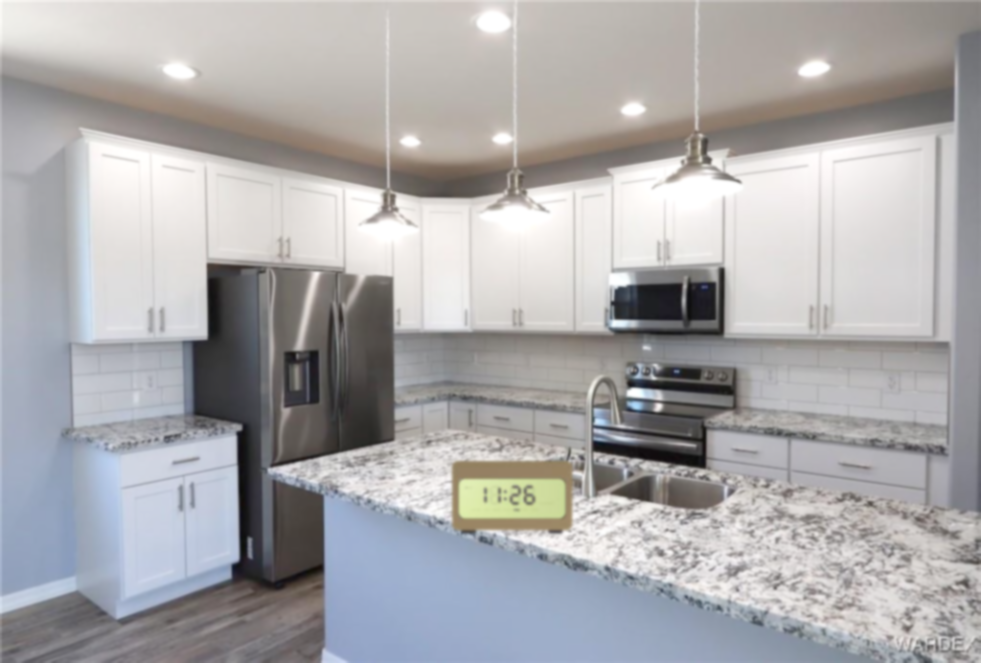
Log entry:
h=11 m=26
